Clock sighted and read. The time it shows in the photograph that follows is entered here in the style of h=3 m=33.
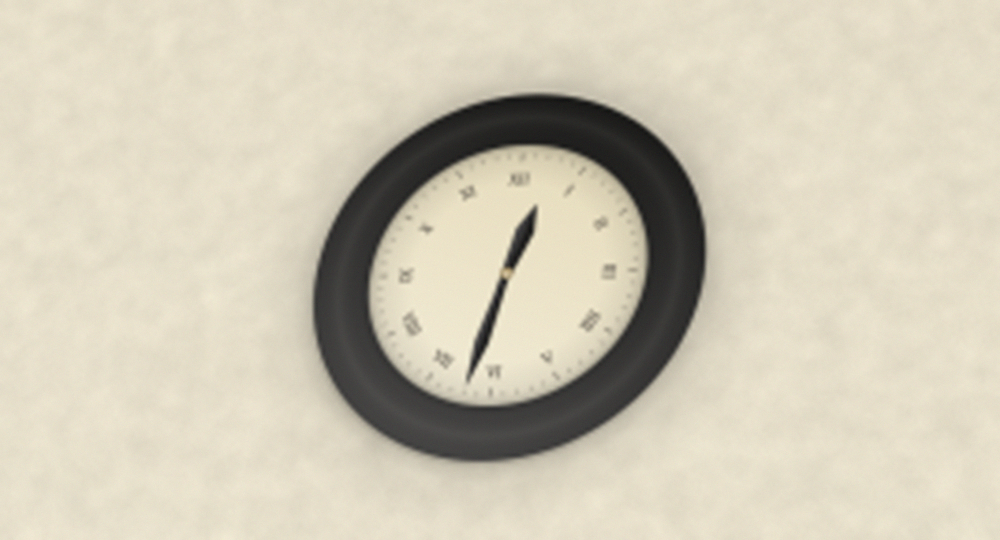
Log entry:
h=12 m=32
